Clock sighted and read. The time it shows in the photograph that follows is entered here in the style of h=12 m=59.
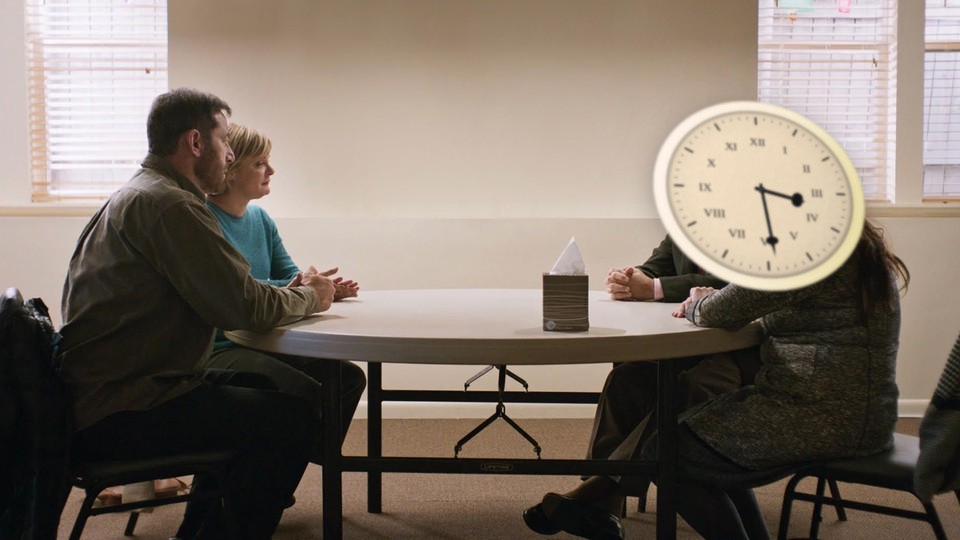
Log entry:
h=3 m=29
